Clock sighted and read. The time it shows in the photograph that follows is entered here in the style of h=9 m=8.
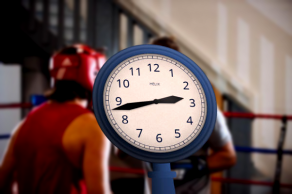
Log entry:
h=2 m=43
